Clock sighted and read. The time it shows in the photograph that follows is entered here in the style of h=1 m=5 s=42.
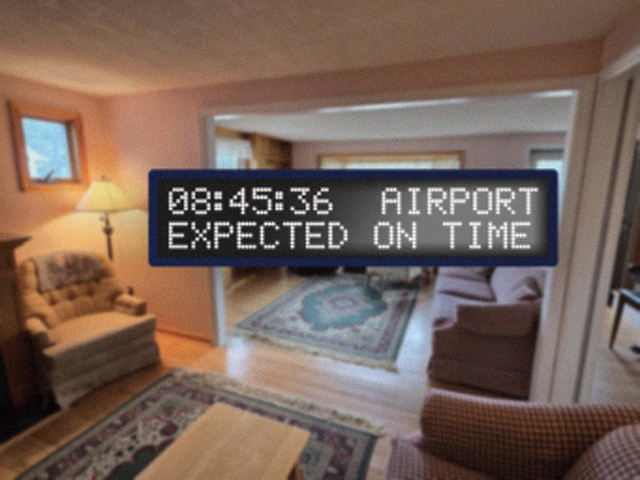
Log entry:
h=8 m=45 s=36
